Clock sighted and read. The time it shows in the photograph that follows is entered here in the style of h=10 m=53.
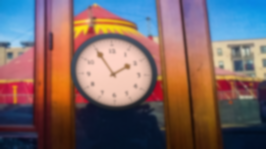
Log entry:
h=1 m=55
